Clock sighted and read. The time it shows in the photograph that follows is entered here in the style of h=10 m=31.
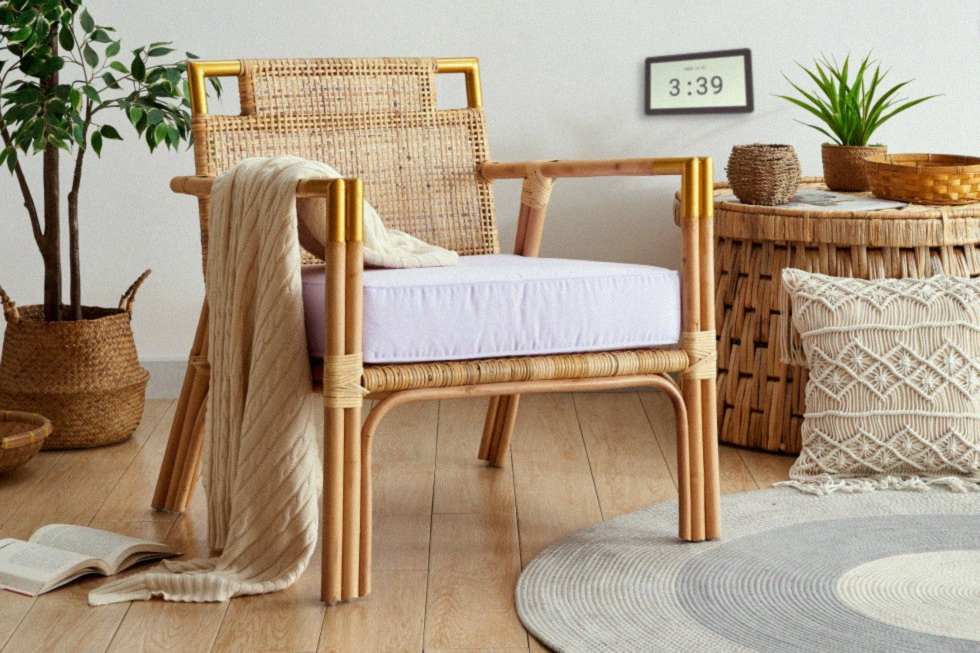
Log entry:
h=3 m=39
